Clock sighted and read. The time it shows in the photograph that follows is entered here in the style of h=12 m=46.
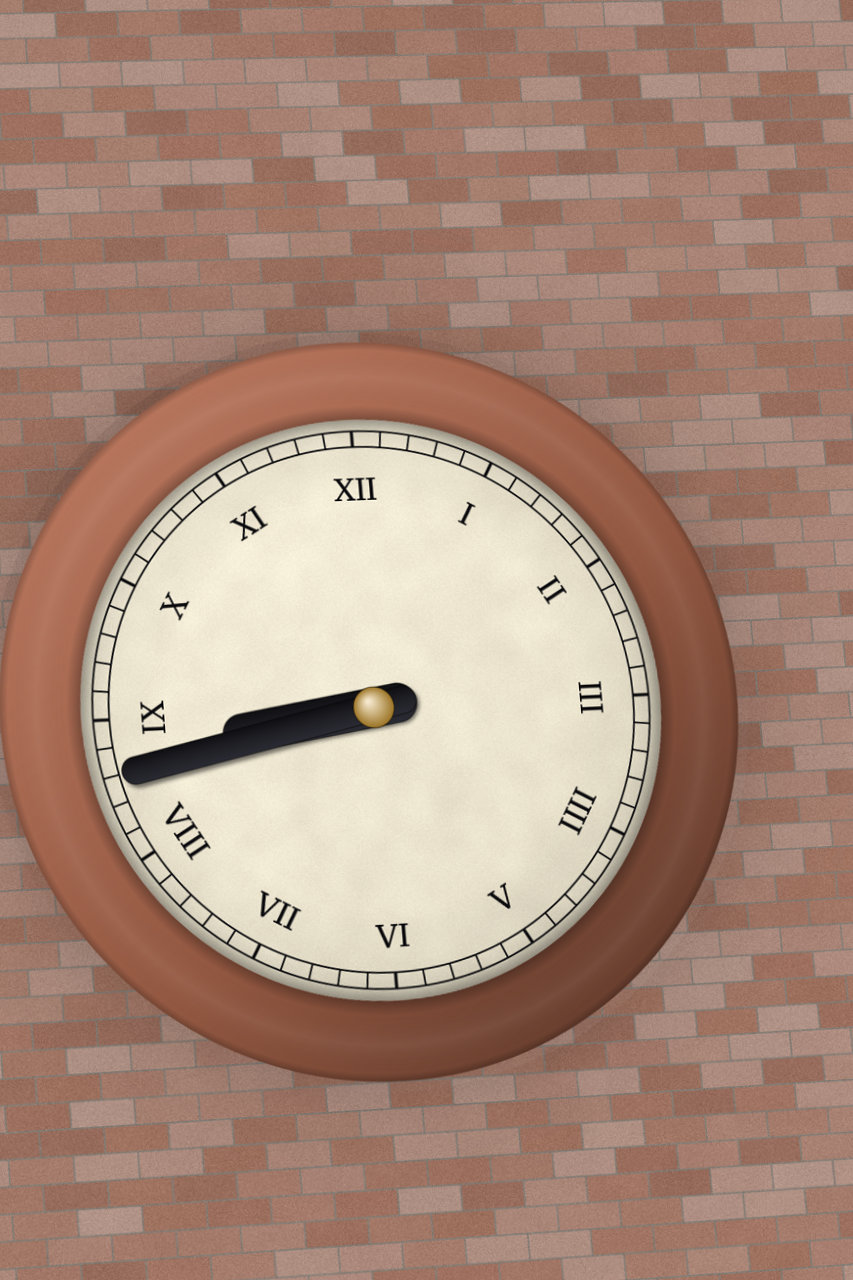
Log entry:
h=8 m=43
